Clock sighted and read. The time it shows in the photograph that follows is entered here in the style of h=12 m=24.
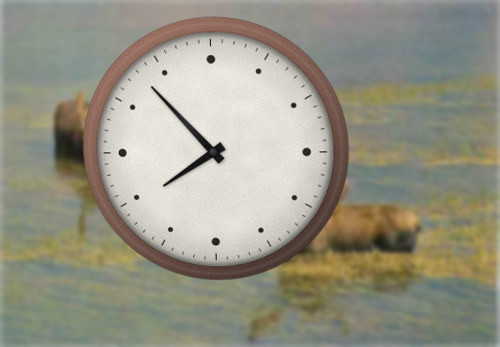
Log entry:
h=7 m=53
